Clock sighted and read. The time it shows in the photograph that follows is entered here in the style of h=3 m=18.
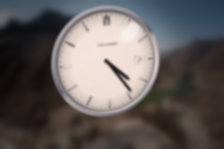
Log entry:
h=4 m=24
